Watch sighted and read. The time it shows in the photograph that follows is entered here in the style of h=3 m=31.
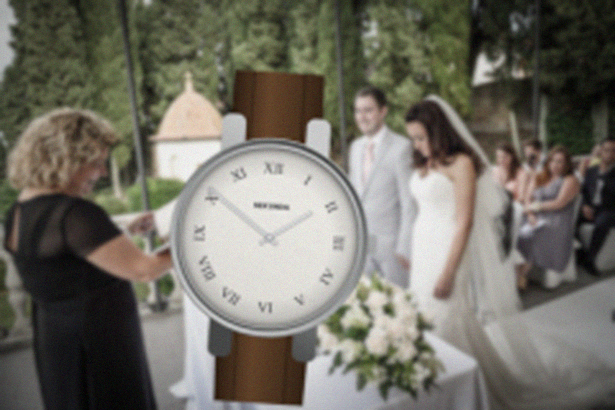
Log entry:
h=1 m=51
